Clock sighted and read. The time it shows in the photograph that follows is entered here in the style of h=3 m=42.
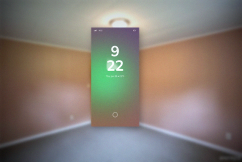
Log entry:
h=9 m=22
